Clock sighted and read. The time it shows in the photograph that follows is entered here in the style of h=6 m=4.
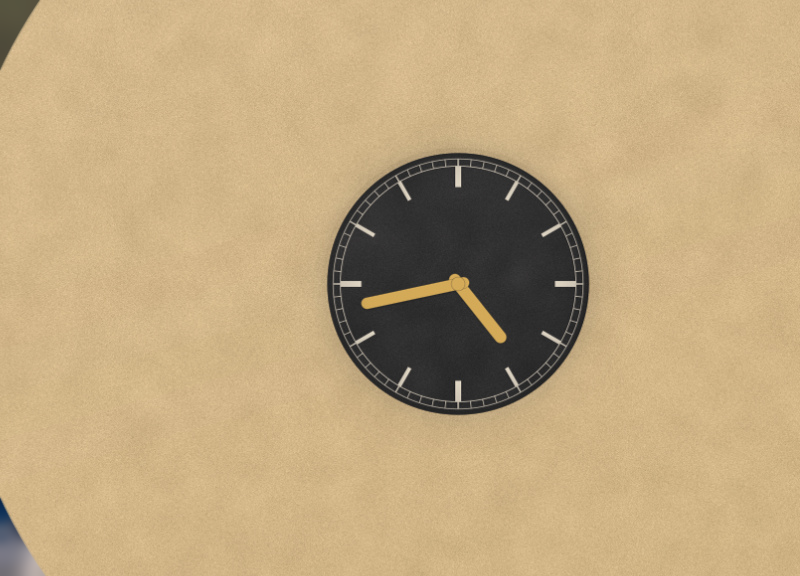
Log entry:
h=4 m=43
